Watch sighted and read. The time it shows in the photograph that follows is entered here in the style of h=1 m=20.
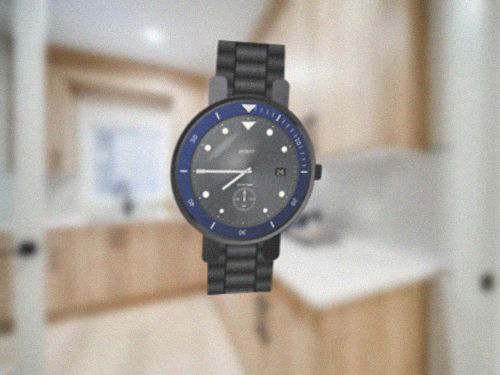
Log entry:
h=7 m=45
